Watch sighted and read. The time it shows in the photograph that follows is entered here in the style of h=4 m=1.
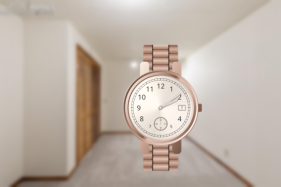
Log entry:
h=2 m=9
